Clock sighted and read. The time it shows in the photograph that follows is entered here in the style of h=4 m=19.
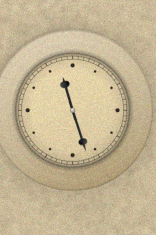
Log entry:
h=11 m=27
